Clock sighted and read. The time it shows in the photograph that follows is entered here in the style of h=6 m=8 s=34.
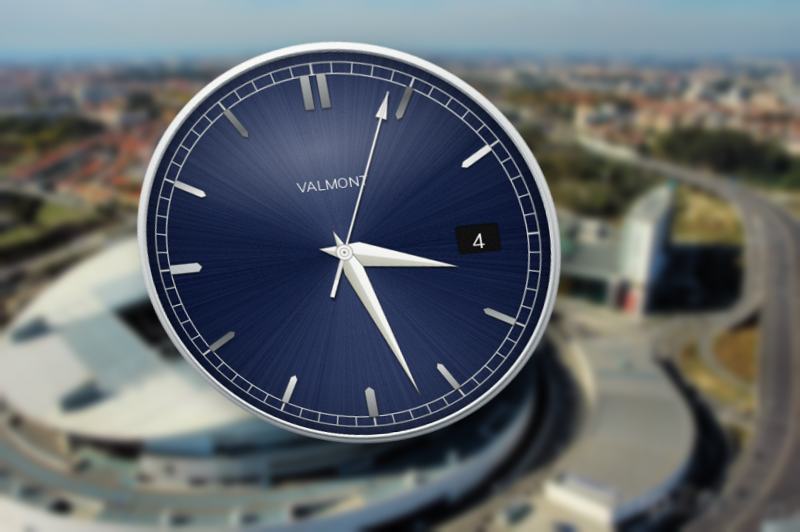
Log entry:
h=3 m=27 s=4
